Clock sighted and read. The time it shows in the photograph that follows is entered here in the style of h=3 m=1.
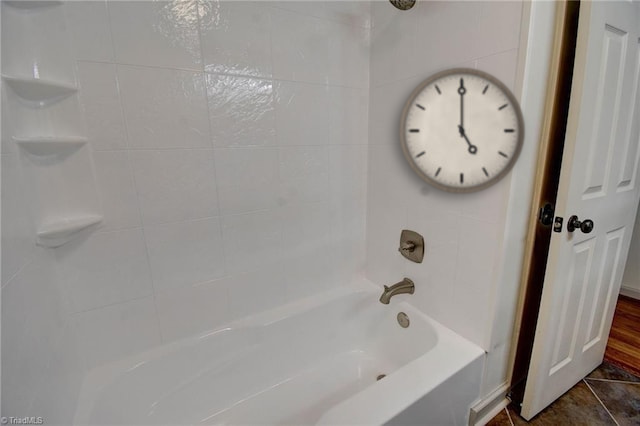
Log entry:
h=5 m=0
